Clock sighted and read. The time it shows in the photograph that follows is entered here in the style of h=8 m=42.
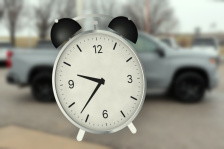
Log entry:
h=9 m=37
